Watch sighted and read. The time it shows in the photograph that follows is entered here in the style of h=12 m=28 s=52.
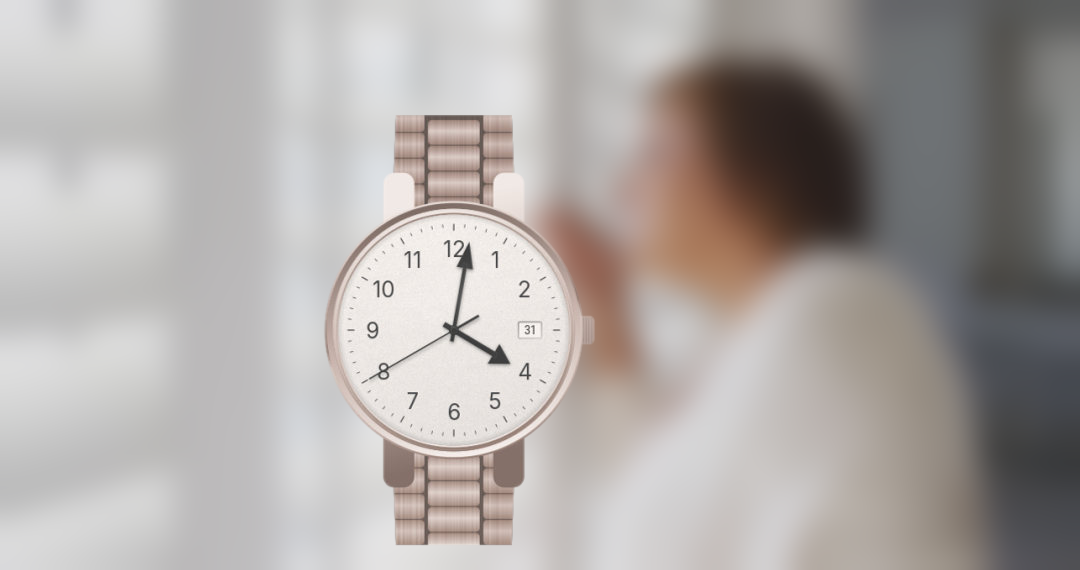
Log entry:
h=4 m=1 s=40
